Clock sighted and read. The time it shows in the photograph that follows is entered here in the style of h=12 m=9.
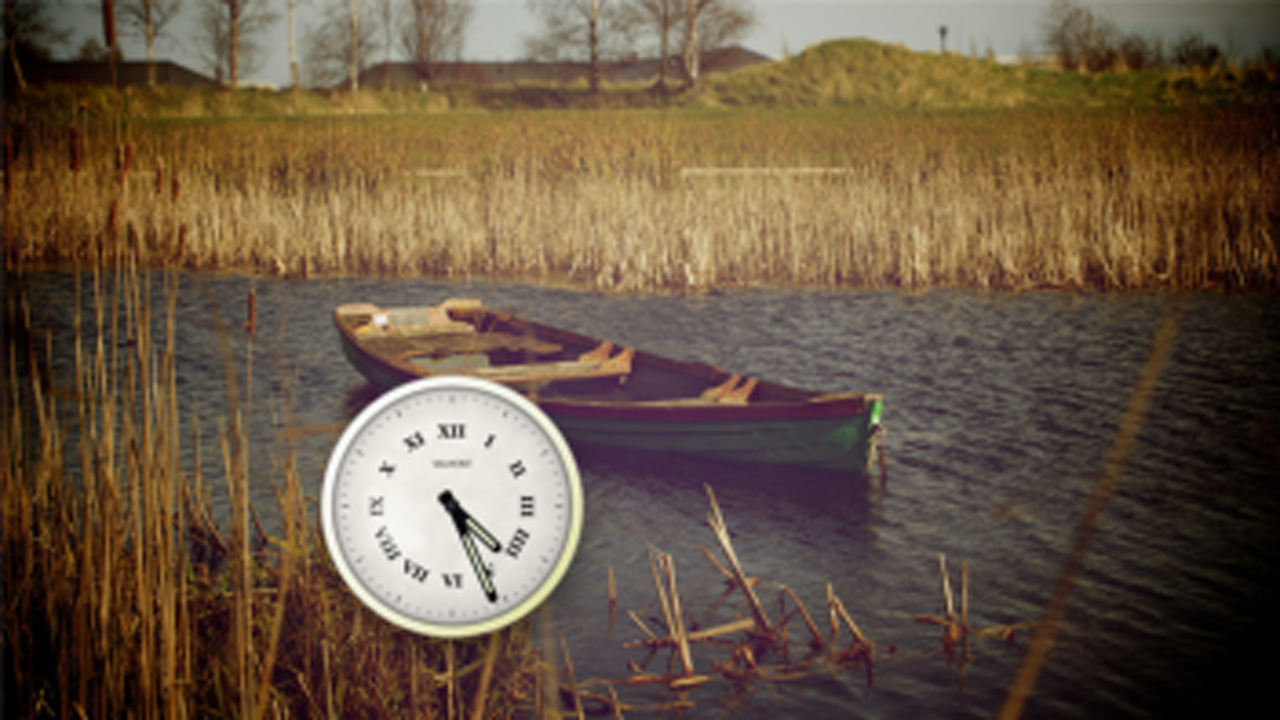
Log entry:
h=4 m=26
